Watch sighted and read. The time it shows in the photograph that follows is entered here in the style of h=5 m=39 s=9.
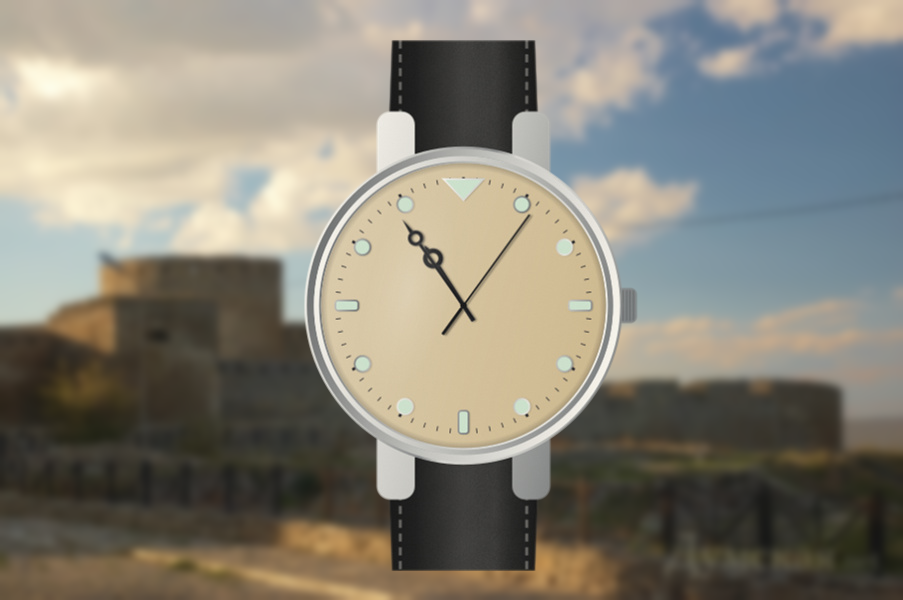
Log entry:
h=10 m=54 s=6
